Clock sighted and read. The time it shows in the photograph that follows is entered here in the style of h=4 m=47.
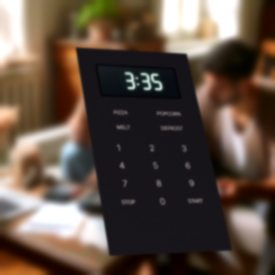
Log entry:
h=3 m=35
